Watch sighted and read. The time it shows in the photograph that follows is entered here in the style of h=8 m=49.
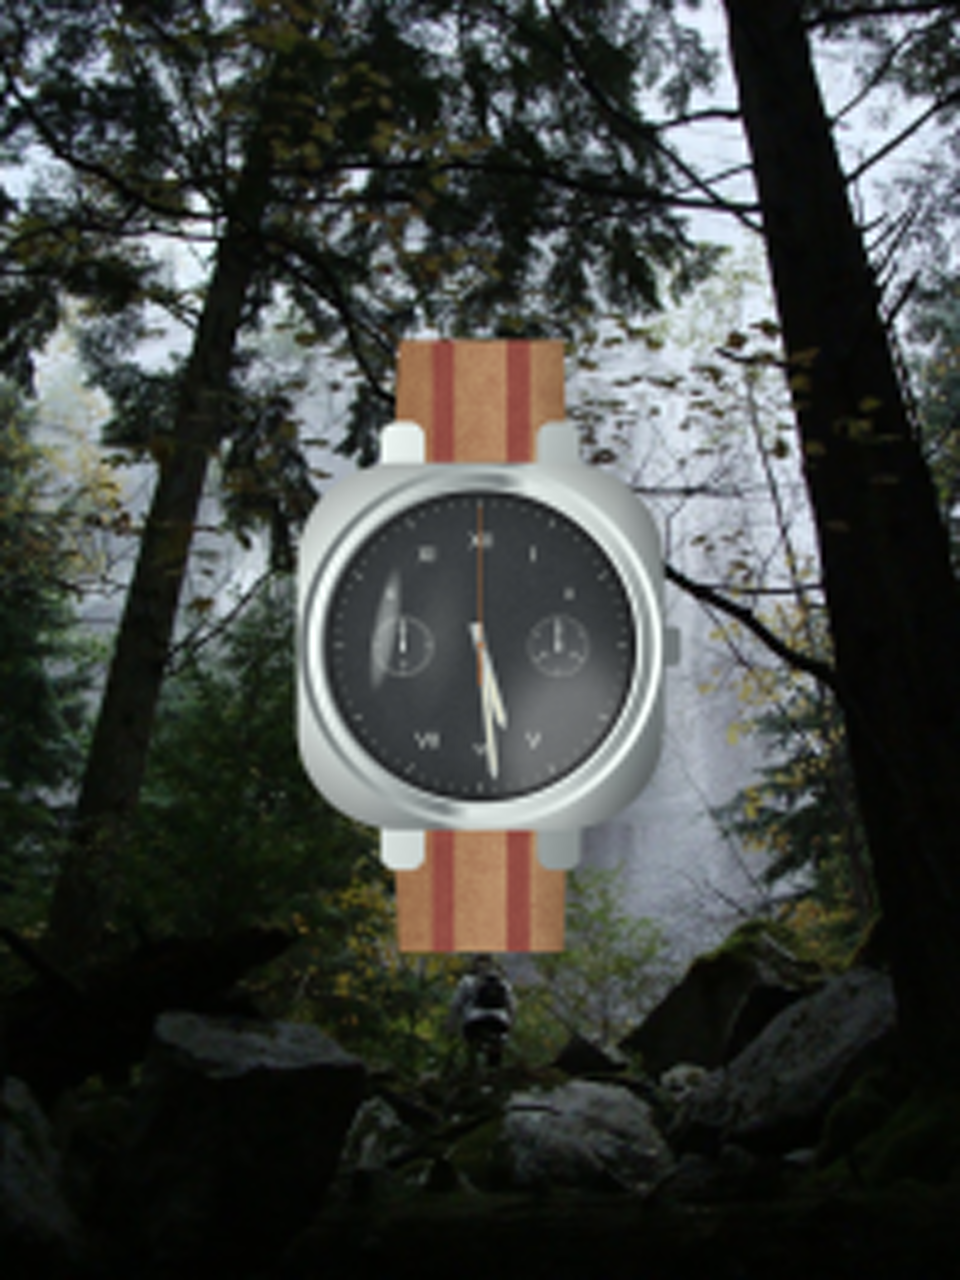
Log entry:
h=5 m=29
